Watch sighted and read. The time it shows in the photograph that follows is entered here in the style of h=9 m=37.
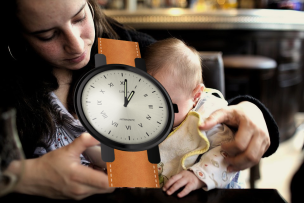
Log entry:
h=1 m=1
